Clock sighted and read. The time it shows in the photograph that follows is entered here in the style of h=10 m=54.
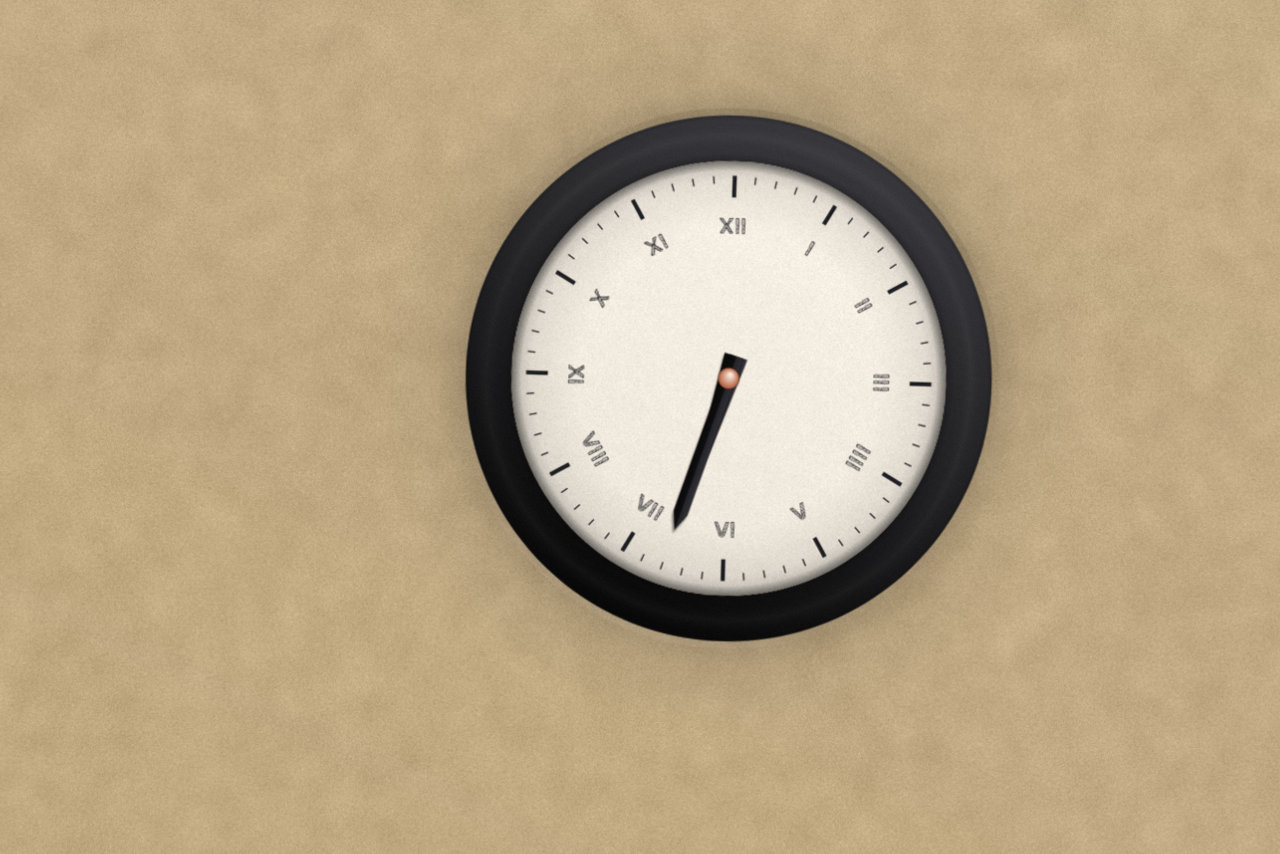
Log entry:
h=6 m=33
